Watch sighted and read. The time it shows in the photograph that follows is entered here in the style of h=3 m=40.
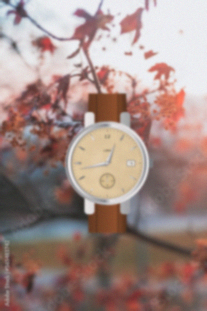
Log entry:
h=12 m=43
